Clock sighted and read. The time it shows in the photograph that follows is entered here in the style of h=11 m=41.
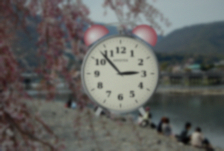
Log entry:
h=2 m=53
